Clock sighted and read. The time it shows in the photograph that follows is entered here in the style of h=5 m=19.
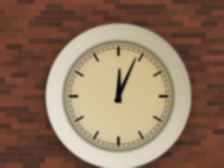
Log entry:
h=12 m=4
